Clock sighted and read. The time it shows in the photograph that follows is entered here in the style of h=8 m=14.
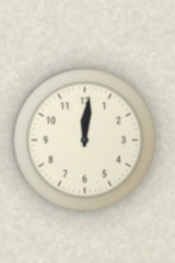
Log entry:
h=12 m=1
